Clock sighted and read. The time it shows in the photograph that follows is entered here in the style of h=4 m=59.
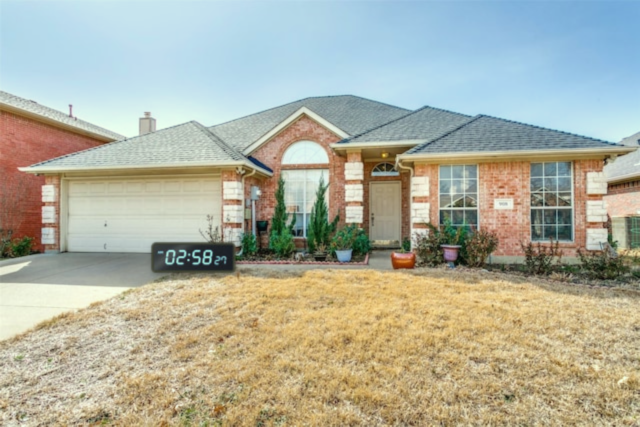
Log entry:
h=2 m=58
